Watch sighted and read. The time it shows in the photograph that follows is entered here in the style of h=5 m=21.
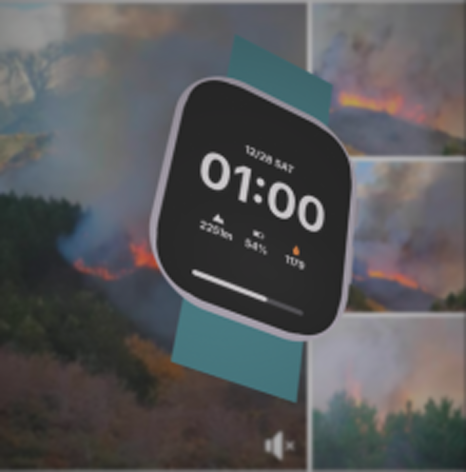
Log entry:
h=1 m=0
